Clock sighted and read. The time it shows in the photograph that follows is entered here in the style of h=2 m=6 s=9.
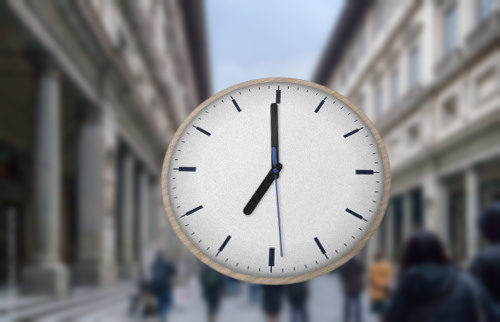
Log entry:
h=6 m=59 s=29
